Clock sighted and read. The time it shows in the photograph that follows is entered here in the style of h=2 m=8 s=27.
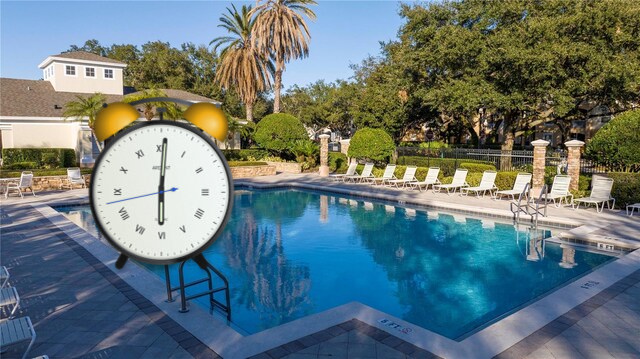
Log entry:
h=6 m=0 s=43
